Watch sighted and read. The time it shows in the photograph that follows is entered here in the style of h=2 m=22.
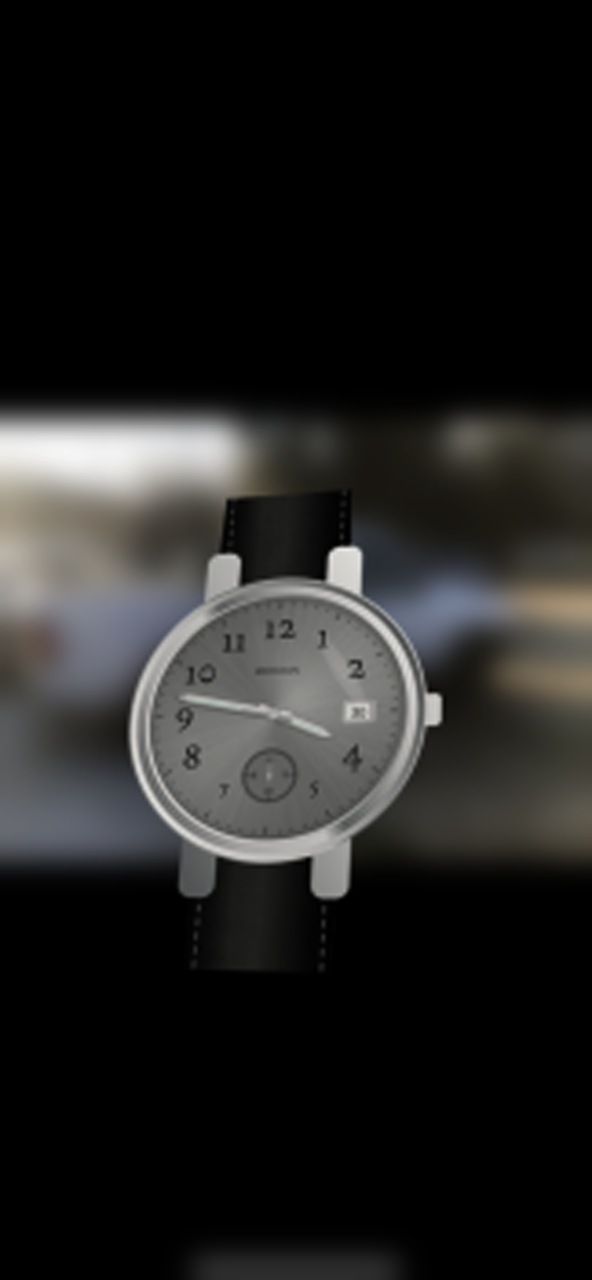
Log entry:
h=3 m=47
